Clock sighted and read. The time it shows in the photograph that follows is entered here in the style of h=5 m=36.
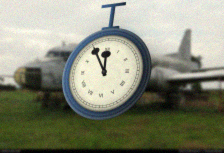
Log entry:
h=11 m=55
